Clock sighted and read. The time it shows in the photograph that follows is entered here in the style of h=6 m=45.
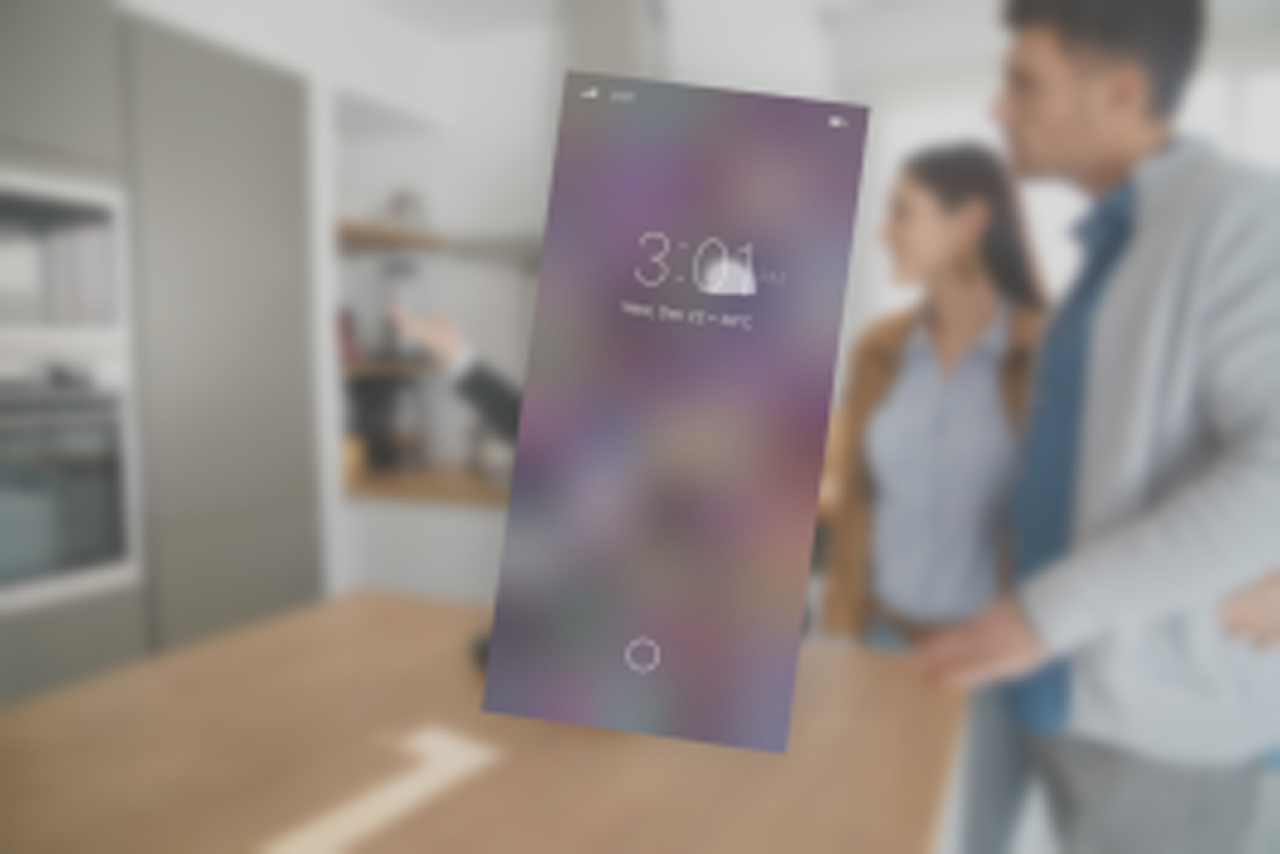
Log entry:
h=3 m=1
